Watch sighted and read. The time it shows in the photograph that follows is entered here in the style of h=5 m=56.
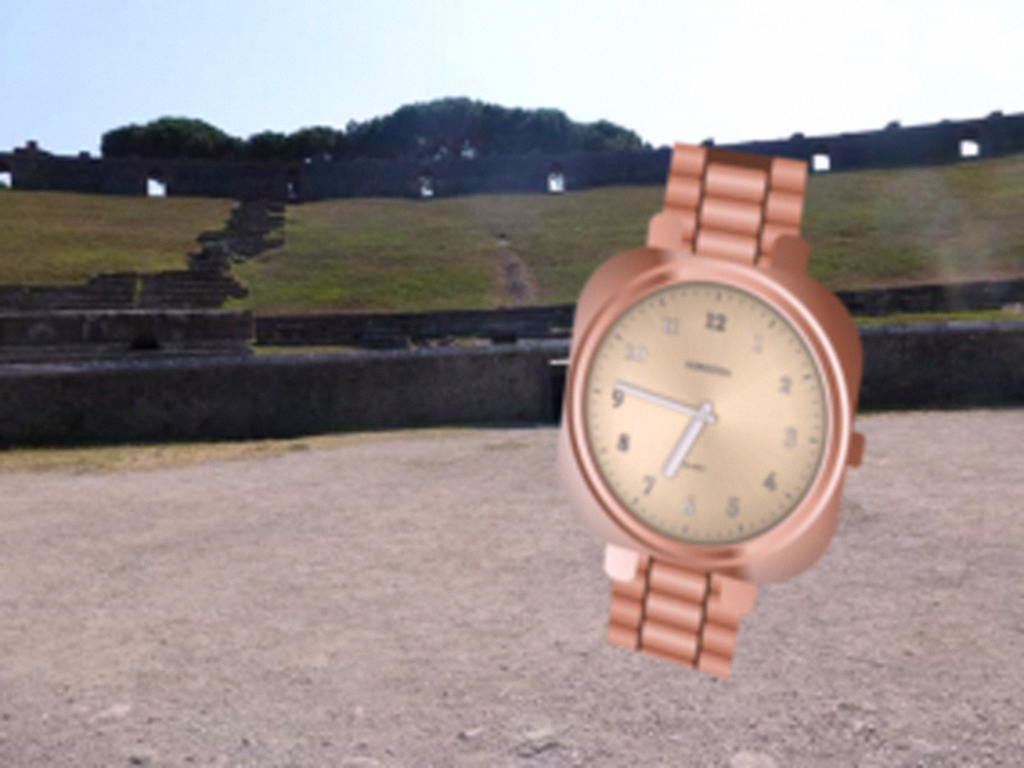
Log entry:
h=6 m=46
